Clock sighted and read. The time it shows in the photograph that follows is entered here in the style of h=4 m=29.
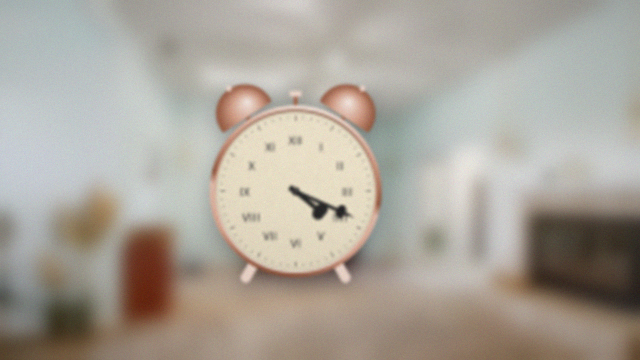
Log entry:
h=4 m=19
